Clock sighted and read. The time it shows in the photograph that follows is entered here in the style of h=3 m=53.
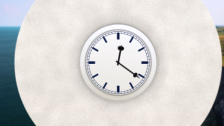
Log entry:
h=12 m=21
